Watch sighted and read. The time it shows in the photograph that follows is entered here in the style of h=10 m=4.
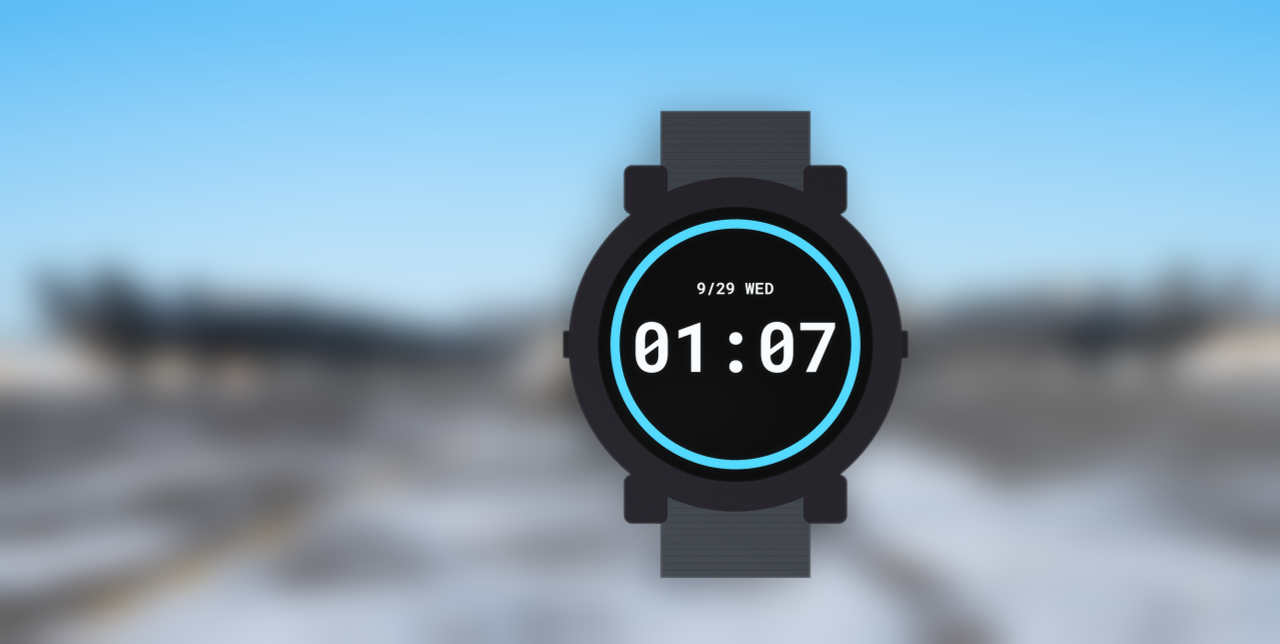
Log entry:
h=1 m=7
